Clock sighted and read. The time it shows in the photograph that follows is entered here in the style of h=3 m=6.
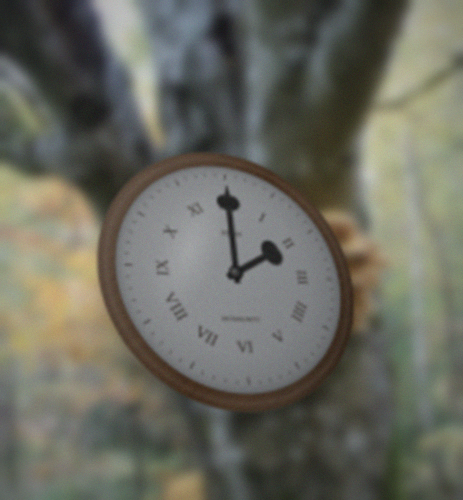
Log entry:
h=2 m=0
